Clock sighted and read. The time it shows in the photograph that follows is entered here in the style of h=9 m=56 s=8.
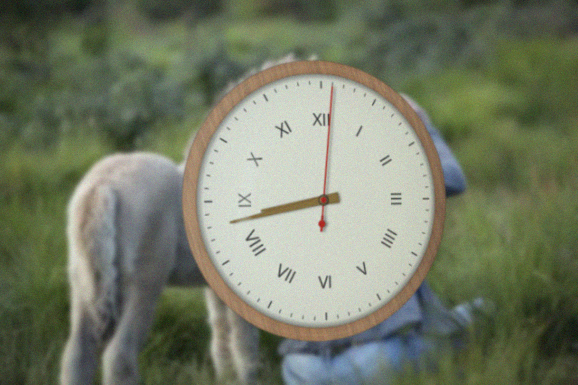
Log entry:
h=8 m=43 s=1
